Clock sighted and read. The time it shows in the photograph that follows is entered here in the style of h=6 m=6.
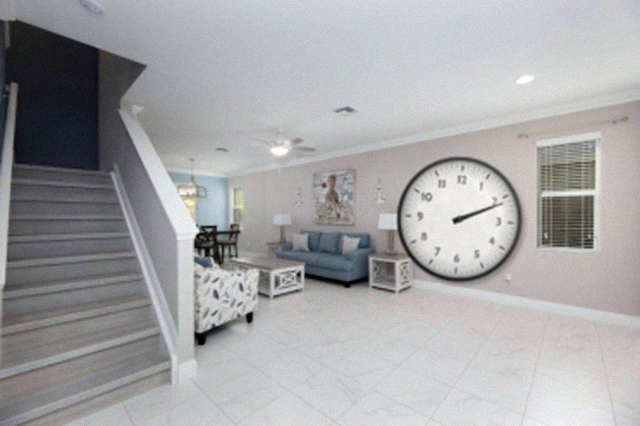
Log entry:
h=2 m=11
